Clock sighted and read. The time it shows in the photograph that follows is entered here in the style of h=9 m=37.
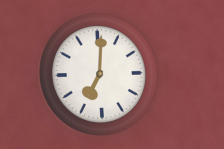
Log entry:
h=7 m=1
